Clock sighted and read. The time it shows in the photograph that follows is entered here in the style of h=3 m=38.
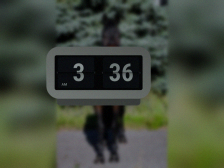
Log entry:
h=3 m=36
